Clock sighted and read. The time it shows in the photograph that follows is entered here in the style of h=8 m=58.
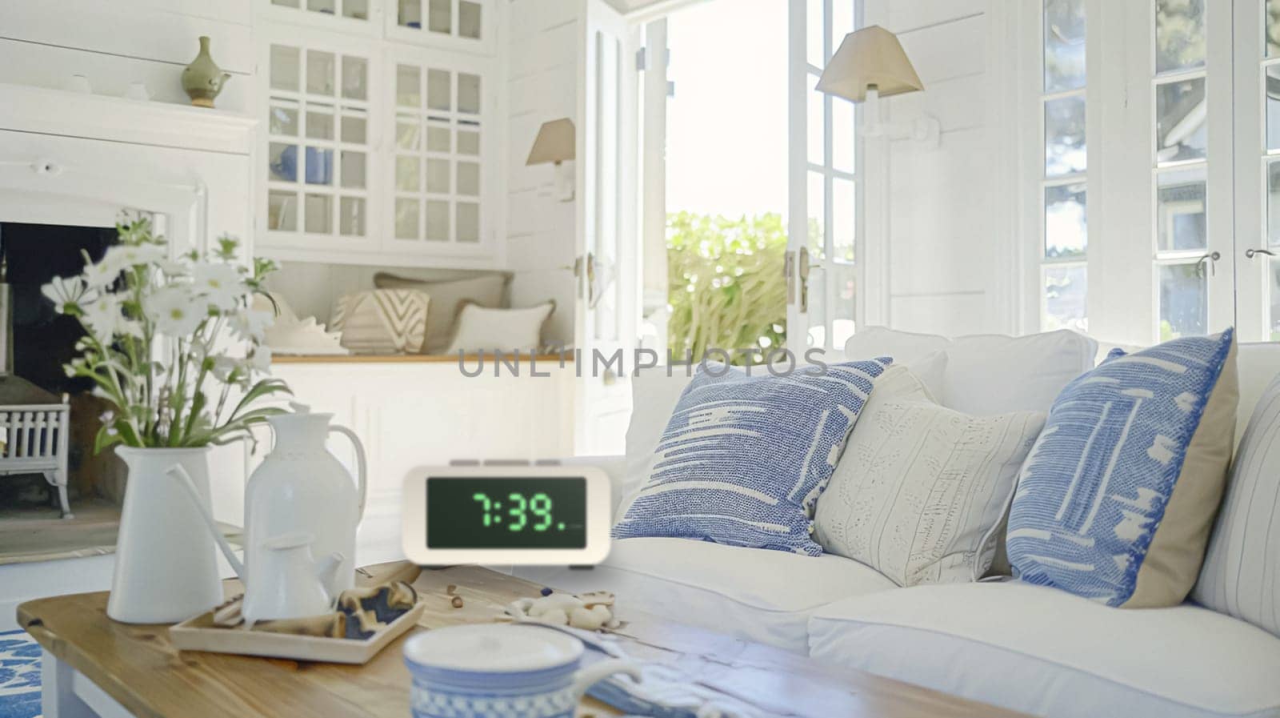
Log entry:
h=7 m=39
